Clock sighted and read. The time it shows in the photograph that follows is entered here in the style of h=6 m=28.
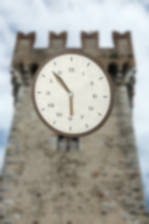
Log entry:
h=5 m=53
